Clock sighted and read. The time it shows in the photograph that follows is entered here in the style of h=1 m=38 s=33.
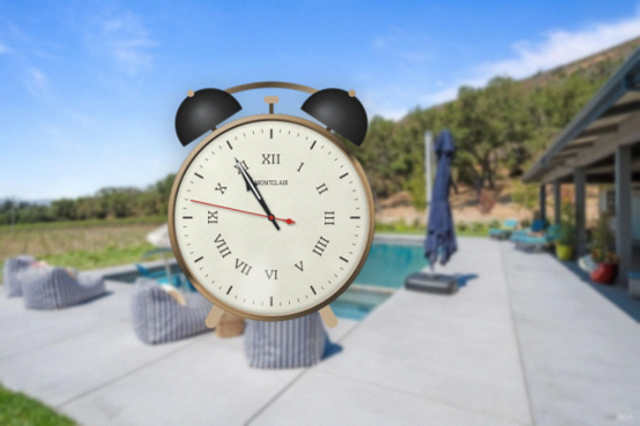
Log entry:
h=10 m=54 s=47
